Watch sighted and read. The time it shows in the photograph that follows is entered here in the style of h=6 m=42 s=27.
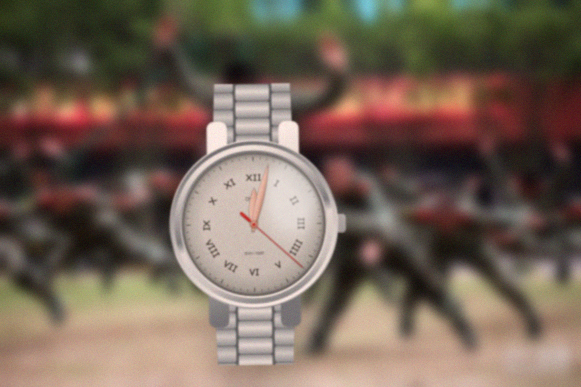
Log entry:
h=12 m=2 s=22
